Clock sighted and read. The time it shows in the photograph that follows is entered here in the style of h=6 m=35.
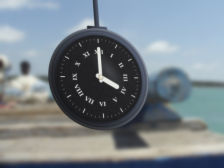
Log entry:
h=4 m=0
